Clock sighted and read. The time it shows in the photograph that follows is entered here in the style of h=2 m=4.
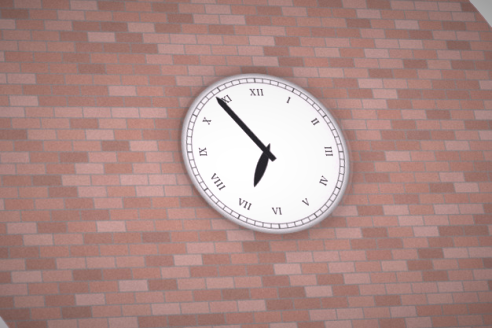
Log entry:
h=6 m=54
